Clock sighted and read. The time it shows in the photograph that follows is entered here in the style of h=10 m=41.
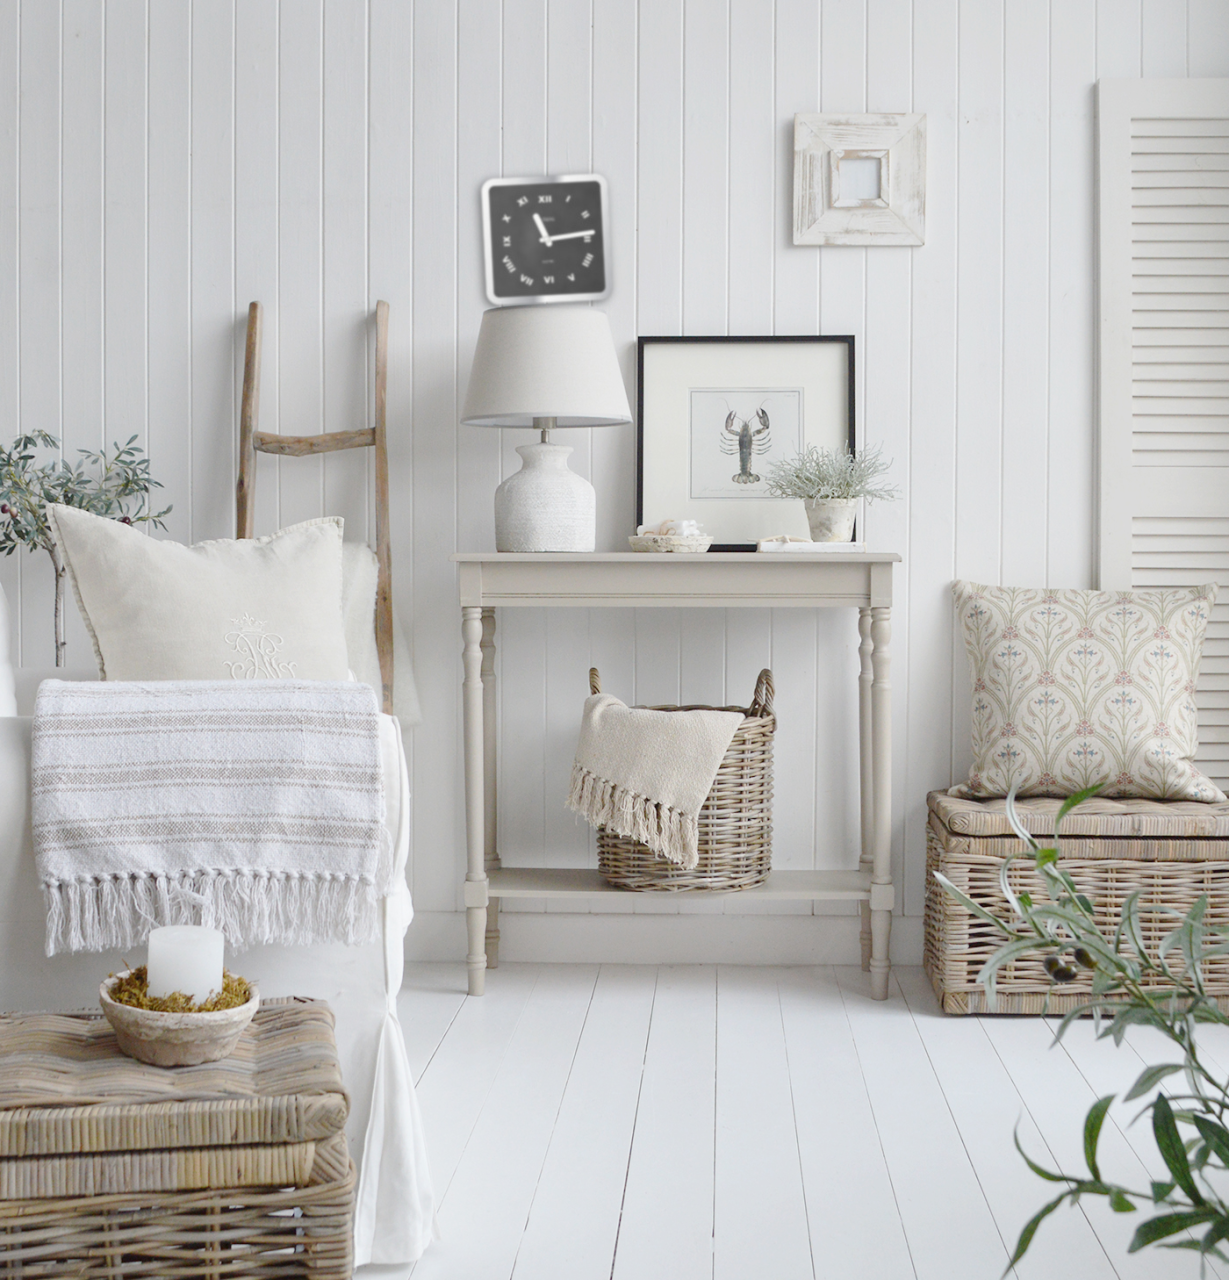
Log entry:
h=11 m=14
